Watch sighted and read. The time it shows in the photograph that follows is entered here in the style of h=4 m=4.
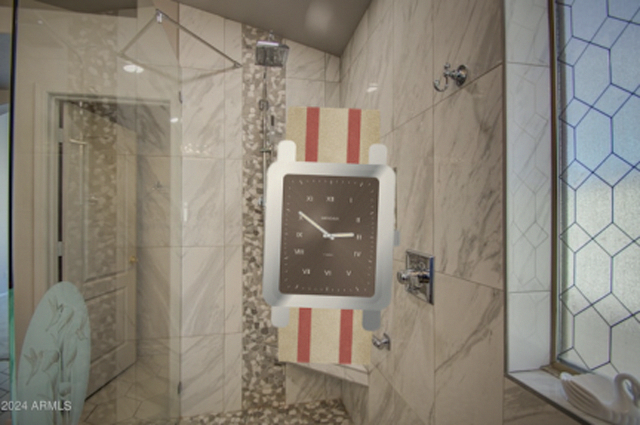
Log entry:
h=2 m=51
